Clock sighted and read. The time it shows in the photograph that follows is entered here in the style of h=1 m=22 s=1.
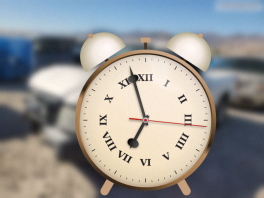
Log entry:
h=6 m=57 s=16
